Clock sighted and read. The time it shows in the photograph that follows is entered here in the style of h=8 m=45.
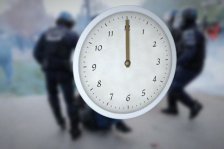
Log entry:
h=12 m=0
